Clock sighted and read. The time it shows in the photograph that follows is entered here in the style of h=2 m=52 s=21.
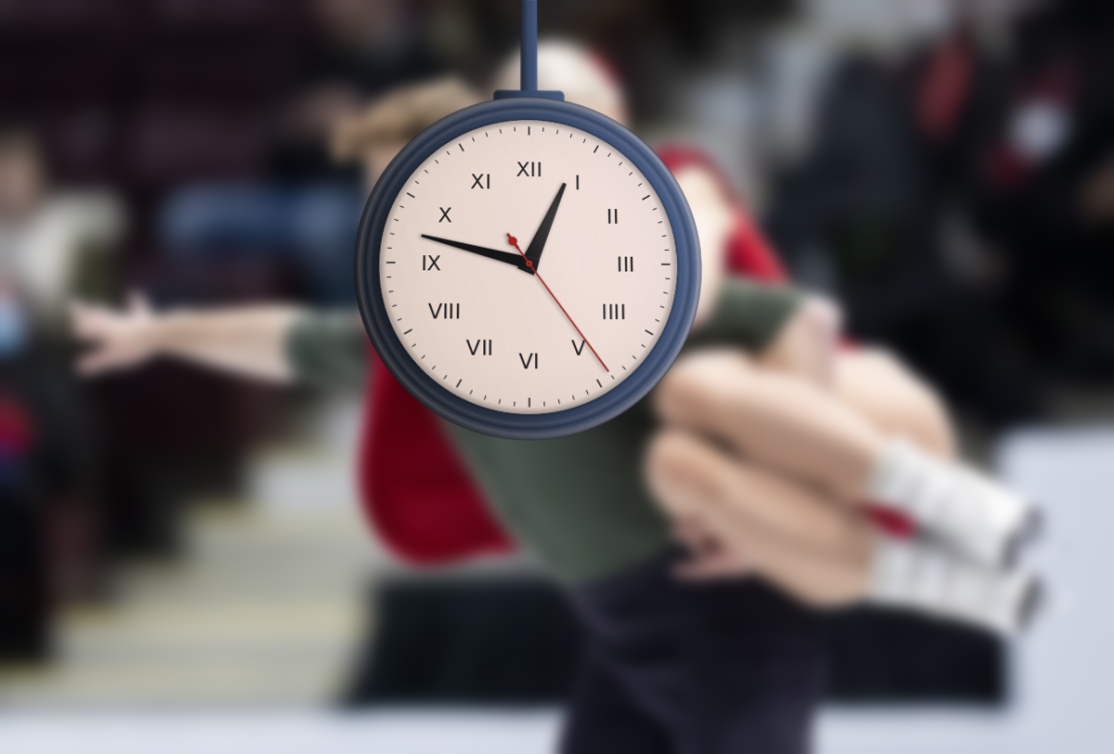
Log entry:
h=12 m=47 s=24
